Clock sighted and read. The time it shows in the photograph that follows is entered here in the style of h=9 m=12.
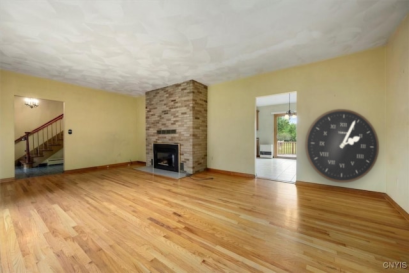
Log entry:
h=2 m=4
